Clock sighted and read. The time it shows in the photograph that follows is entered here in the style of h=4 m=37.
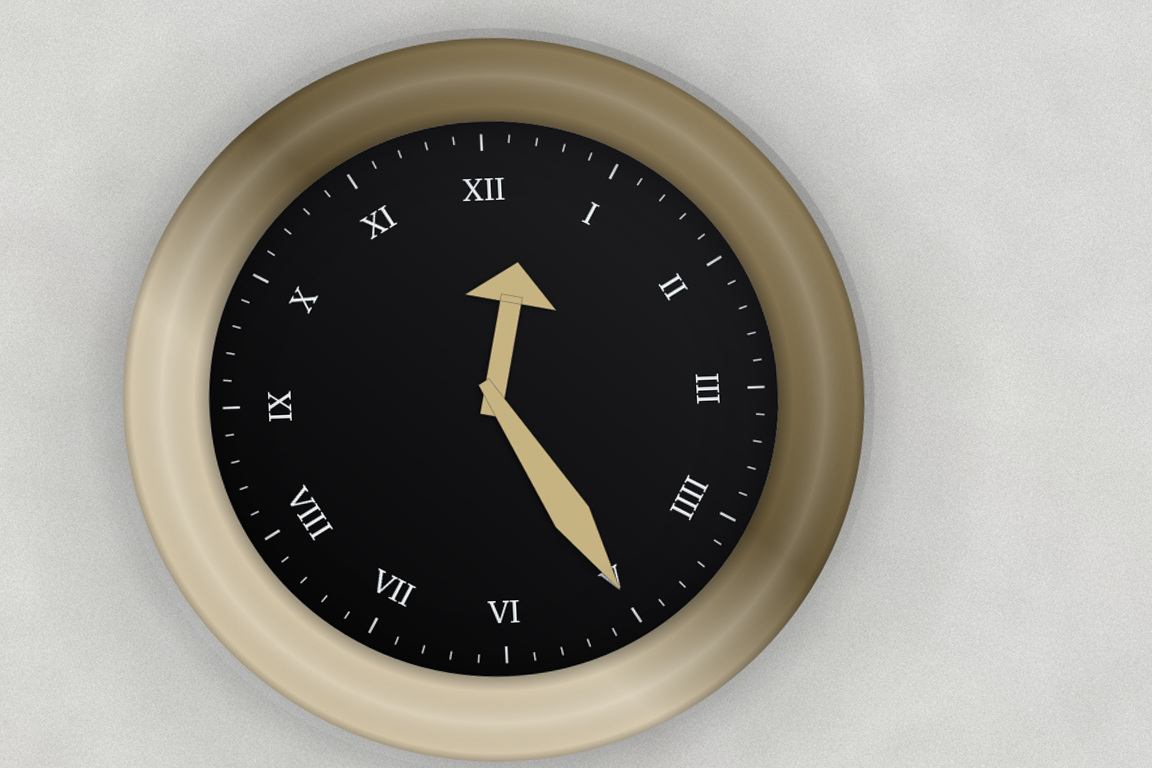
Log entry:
h=12 m=25
